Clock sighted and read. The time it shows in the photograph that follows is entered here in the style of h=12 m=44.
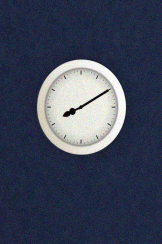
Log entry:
h=8 m=10
